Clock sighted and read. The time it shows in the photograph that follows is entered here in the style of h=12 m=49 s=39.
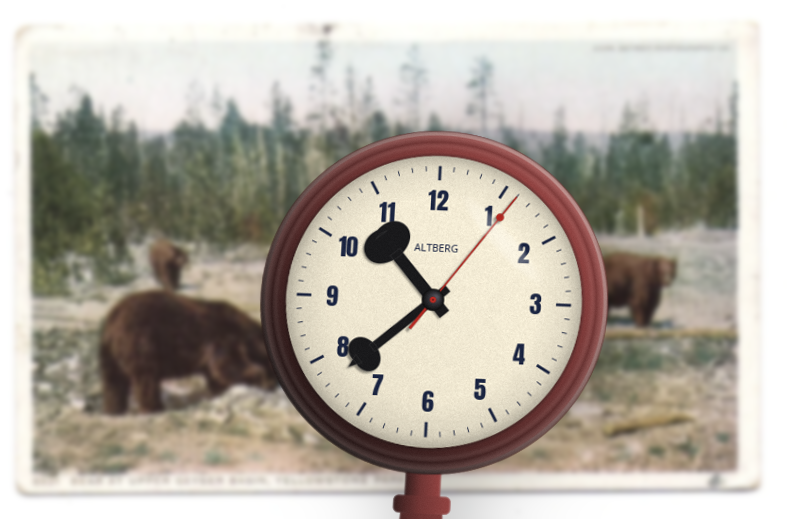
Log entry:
h=10 m=38 s=6
